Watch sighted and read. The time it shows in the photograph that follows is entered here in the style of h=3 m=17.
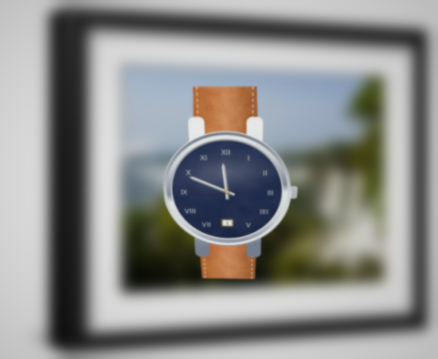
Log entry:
h=11 m=49
